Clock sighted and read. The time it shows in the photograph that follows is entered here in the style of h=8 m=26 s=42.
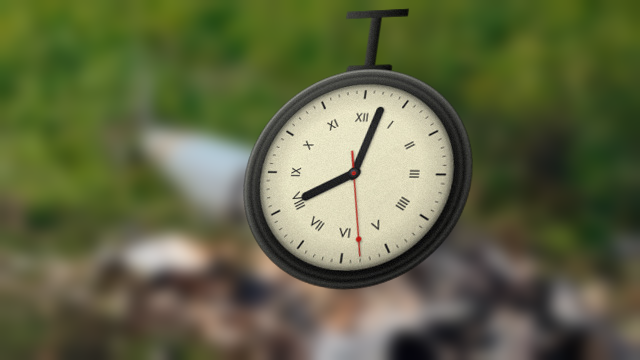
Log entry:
h=8 m=2 s=28
